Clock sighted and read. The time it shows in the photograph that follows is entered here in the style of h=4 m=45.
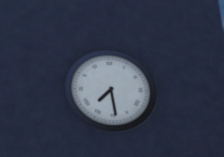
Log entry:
h=7 m=29
